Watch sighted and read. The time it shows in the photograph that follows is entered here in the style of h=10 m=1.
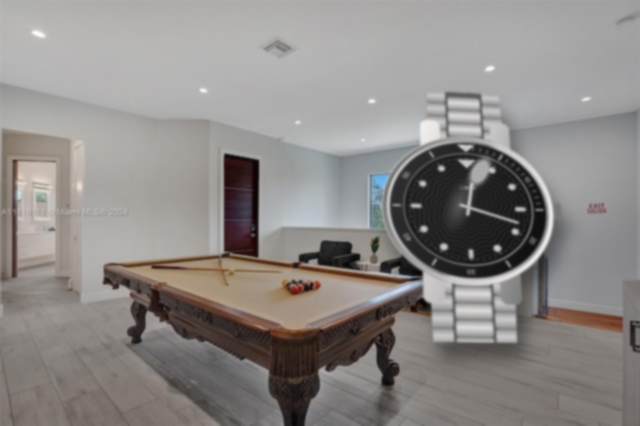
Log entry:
h=12 m=18
